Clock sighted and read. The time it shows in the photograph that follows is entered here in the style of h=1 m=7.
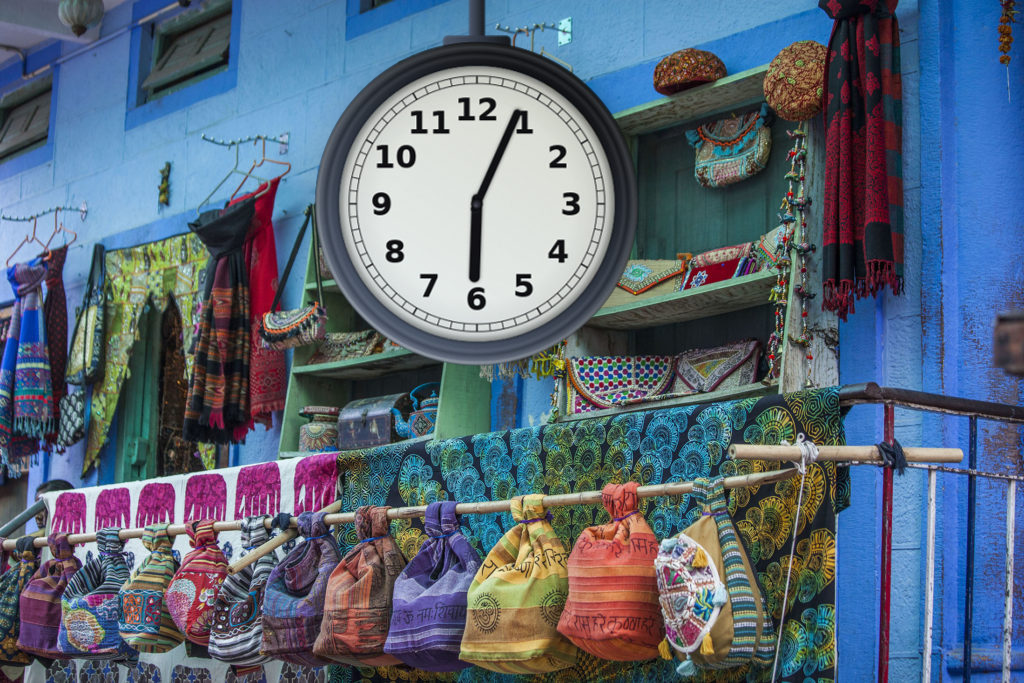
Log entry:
h=6 m=4
